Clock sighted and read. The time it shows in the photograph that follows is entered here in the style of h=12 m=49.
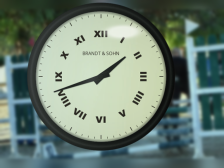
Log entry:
h=1 m=42
